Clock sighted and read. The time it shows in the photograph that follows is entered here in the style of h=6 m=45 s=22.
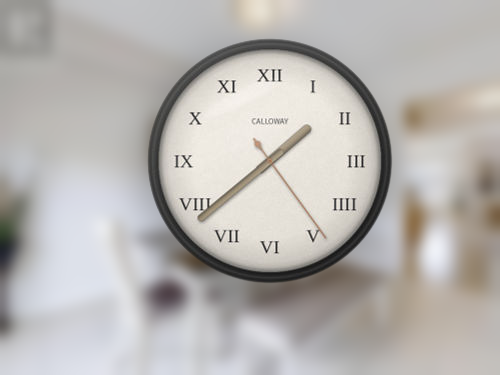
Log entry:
h=1 m=38 s=24
